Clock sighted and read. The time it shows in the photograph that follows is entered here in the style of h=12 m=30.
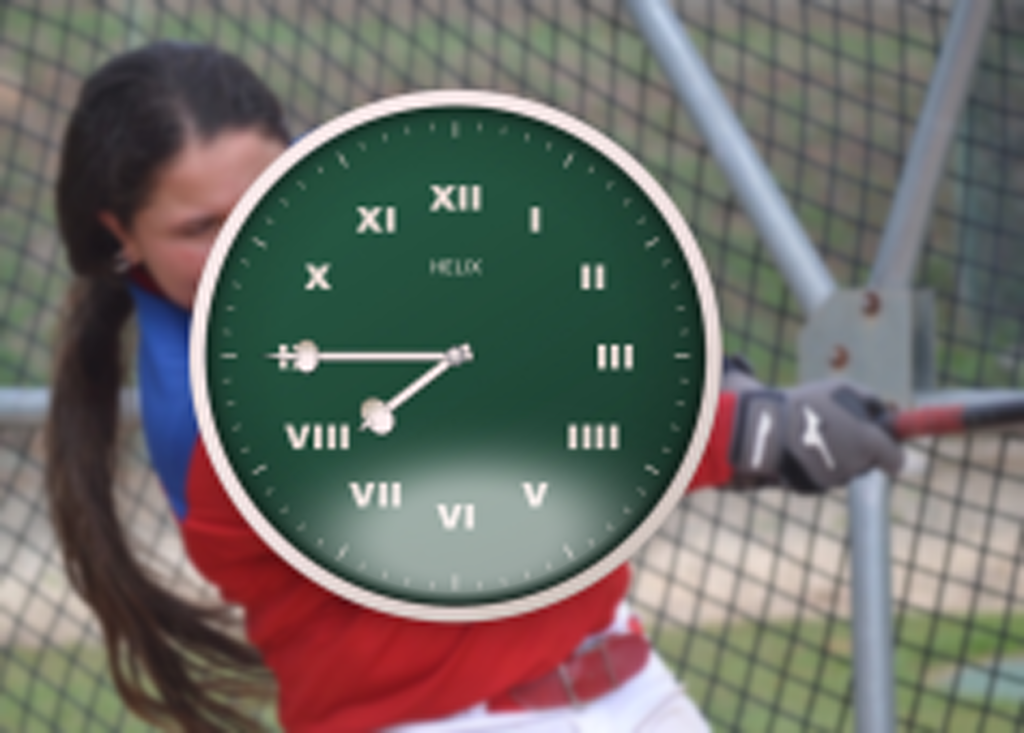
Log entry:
h=7 m=45
